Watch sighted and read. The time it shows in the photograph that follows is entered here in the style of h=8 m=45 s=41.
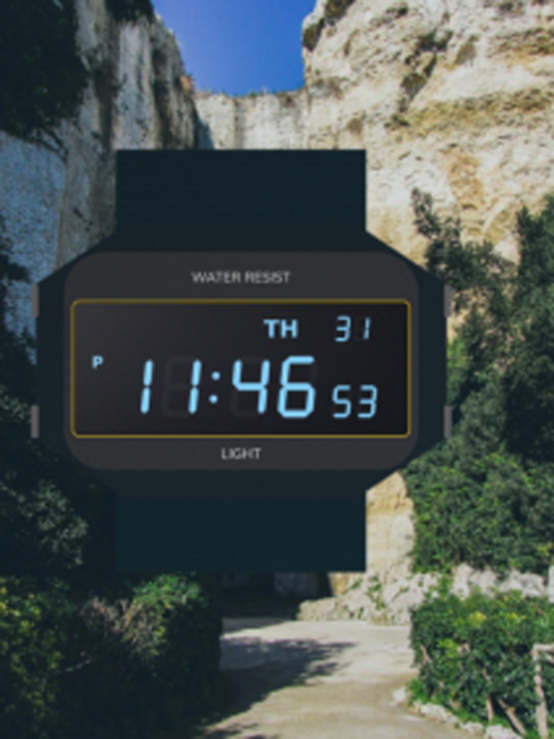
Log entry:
h=11 m=46 s=53
